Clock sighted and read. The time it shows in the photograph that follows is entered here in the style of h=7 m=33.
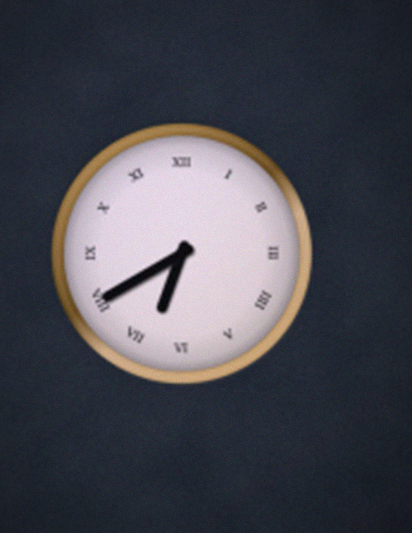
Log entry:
h=6 m=40
